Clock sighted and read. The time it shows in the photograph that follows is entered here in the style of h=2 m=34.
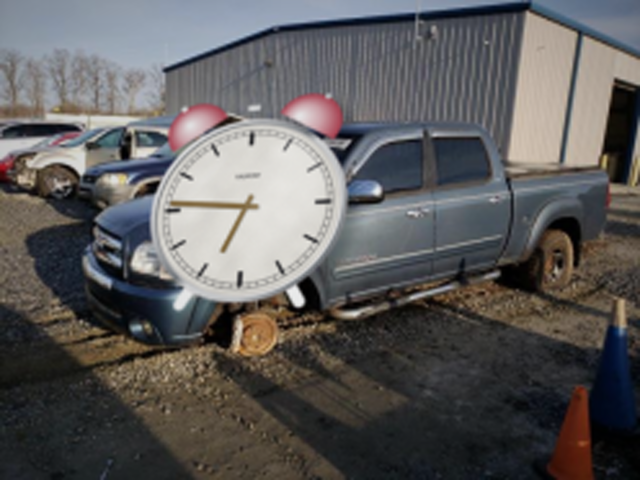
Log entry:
h=6 m=46
